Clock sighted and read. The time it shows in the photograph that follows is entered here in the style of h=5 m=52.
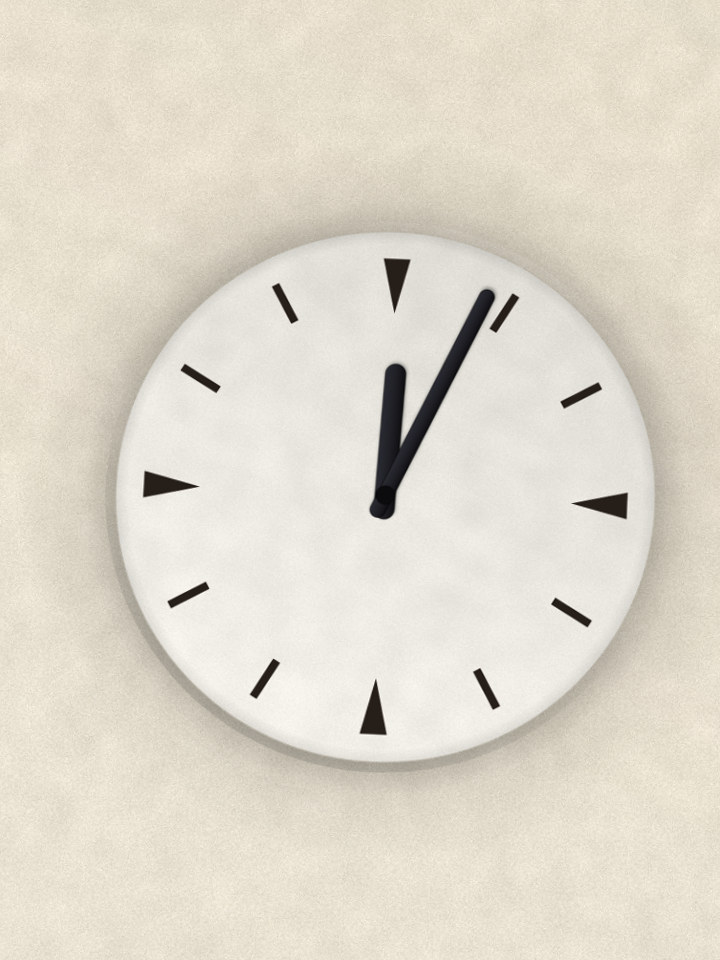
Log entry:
h=12 m=4
